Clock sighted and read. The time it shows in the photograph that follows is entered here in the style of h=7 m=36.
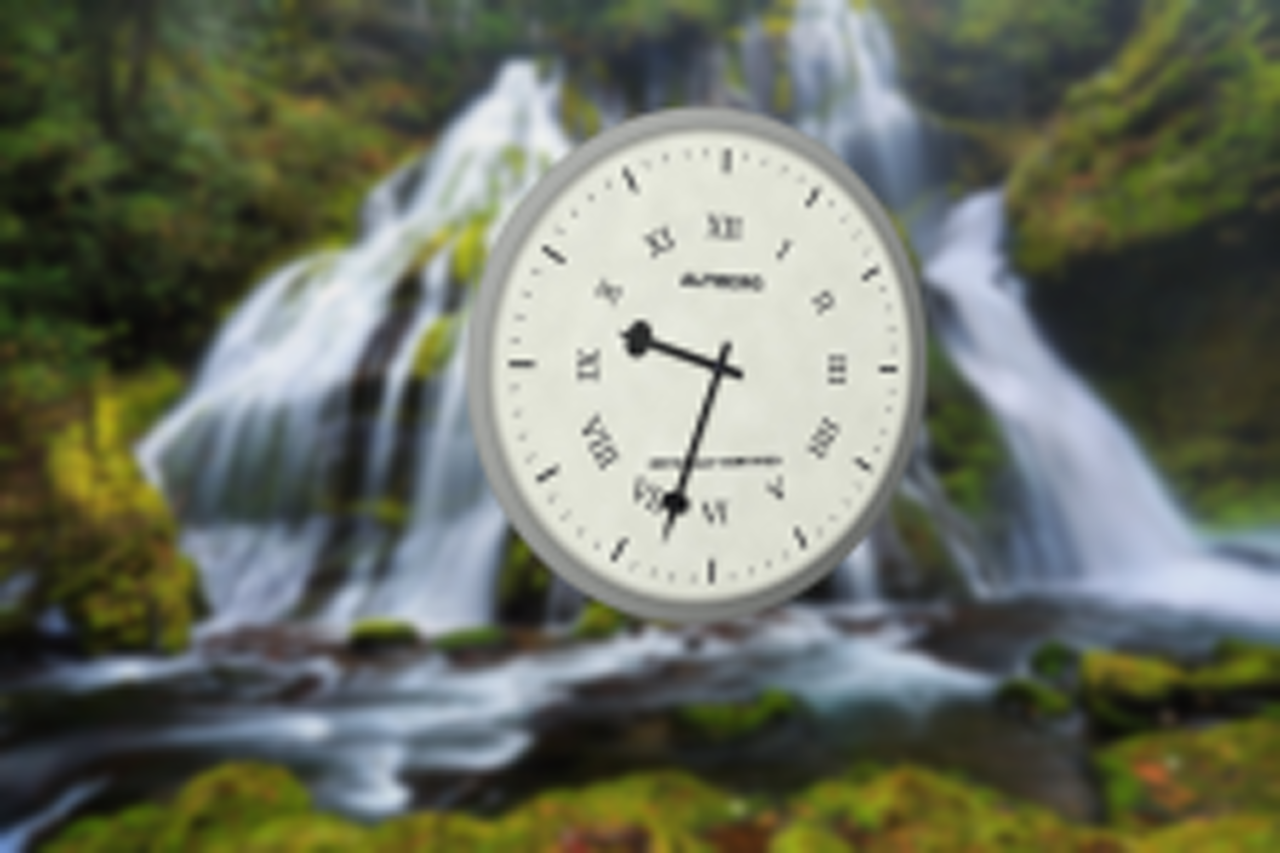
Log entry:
h=9 m=33
